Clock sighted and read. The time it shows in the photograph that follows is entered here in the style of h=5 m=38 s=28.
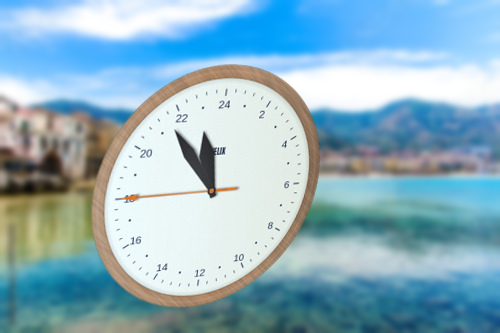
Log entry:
h=22 m=53 s=45
